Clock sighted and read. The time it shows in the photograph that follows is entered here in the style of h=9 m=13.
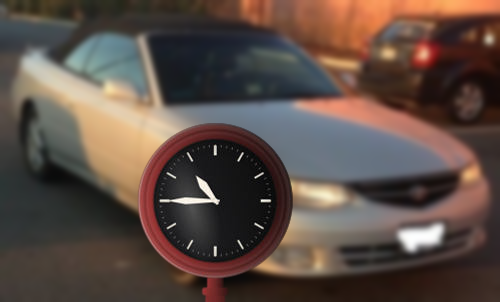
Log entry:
h=10 m=45
